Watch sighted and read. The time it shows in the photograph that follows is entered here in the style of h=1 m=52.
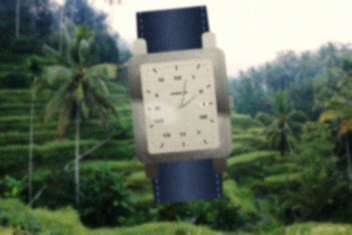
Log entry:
h=2 m=3
